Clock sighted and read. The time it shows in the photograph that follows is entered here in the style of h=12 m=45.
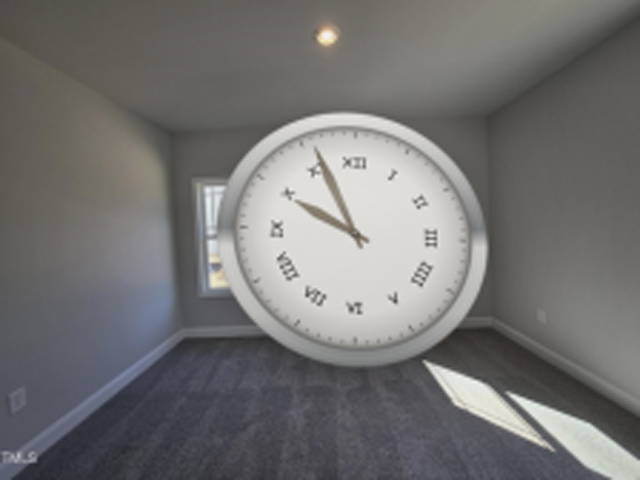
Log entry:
h=9 m=56
